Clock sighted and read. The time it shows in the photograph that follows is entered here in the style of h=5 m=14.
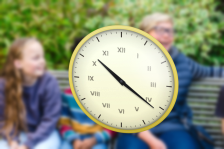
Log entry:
h=10 m=21
